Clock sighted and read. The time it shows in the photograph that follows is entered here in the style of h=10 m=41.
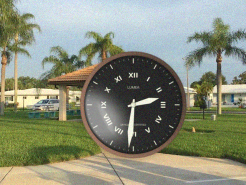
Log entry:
h=2 m=31
